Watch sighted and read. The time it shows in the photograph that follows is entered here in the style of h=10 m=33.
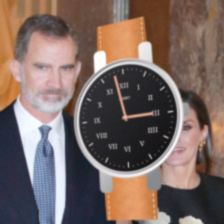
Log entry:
h=2 m=58
